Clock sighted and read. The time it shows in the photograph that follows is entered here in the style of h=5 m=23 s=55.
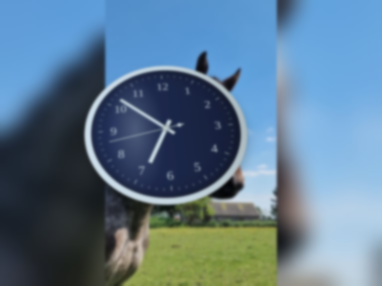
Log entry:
h=6 m=51 s=43
